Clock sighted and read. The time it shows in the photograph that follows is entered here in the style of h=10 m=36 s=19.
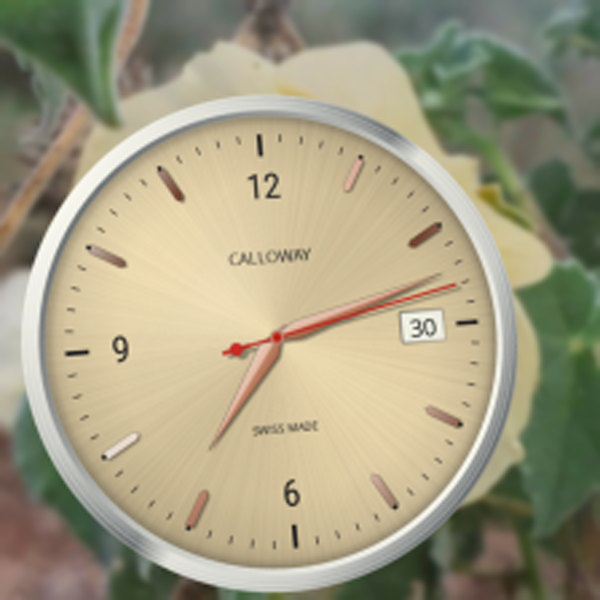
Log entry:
h=7 m=12 s=13
